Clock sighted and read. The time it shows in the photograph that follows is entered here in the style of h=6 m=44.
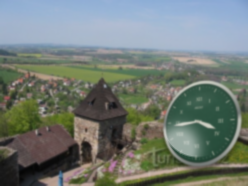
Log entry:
h=3 m=44
